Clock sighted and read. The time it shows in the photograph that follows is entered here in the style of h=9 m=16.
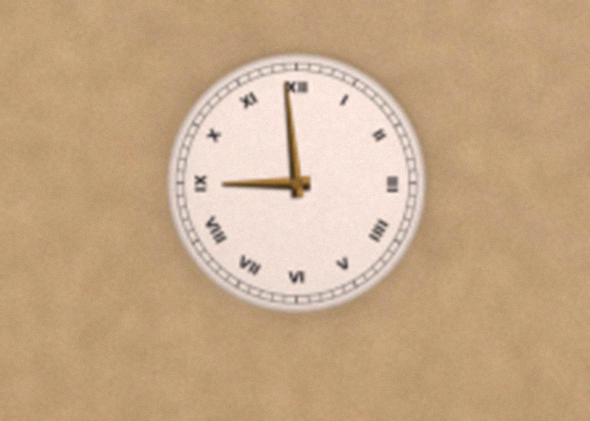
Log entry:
h=8 m=59
